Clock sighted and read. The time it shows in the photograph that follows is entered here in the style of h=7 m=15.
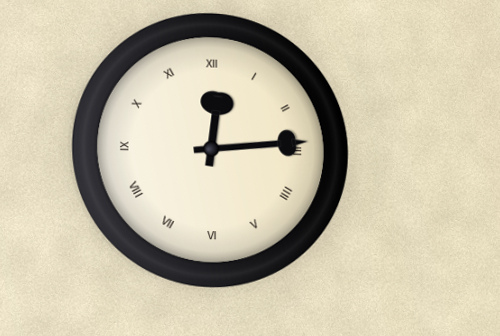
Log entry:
h=12 m=14
